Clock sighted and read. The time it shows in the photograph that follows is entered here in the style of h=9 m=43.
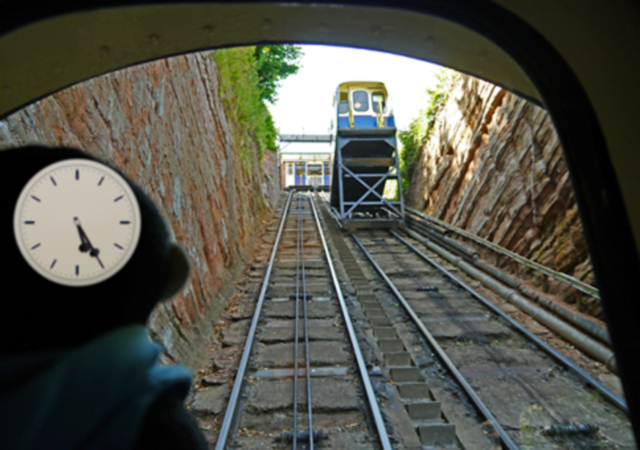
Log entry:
h=5 m=25
